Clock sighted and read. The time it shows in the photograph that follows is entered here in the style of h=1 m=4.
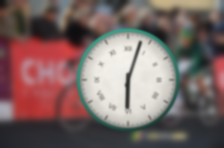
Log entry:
h=6 m=3
